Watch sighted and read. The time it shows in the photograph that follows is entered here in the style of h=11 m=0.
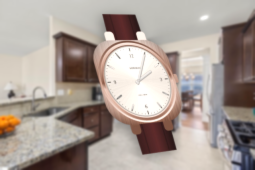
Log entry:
h=2 m=5
